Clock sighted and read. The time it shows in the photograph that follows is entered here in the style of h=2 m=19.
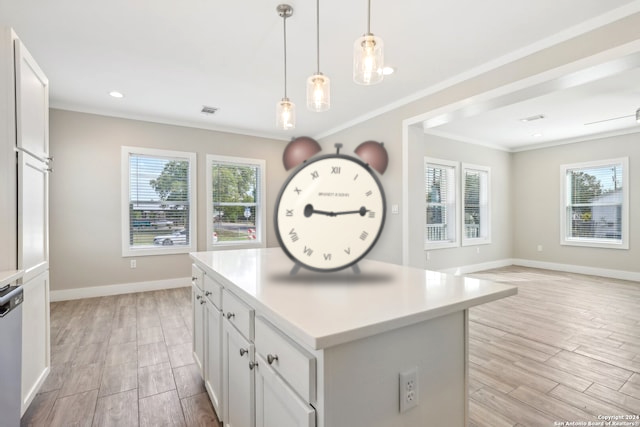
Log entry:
h=9 m=14
